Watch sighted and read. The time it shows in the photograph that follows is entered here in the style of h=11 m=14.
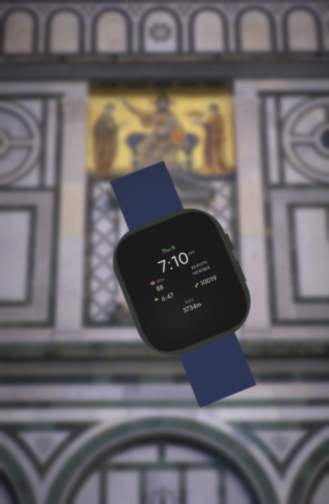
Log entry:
h=7 m=10
